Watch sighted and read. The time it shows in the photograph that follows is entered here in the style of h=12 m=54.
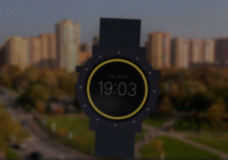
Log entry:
h=19 m=3
